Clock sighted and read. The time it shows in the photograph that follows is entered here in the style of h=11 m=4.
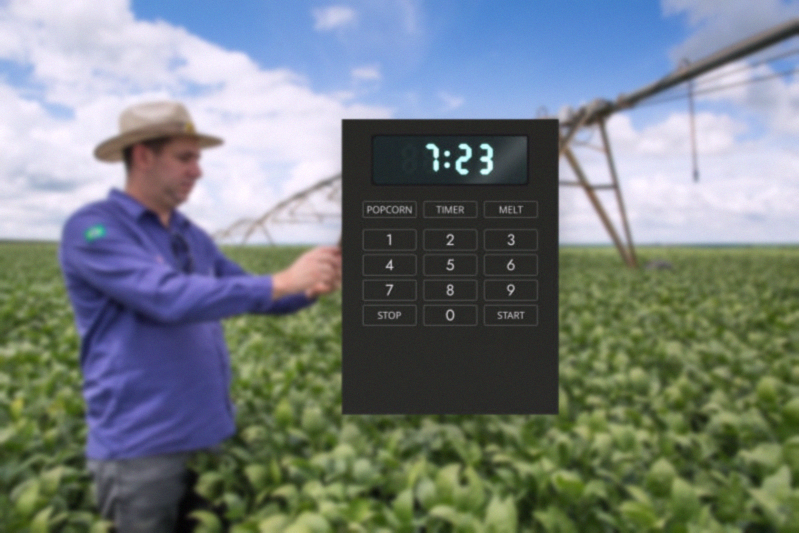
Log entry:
h=7 m=23
